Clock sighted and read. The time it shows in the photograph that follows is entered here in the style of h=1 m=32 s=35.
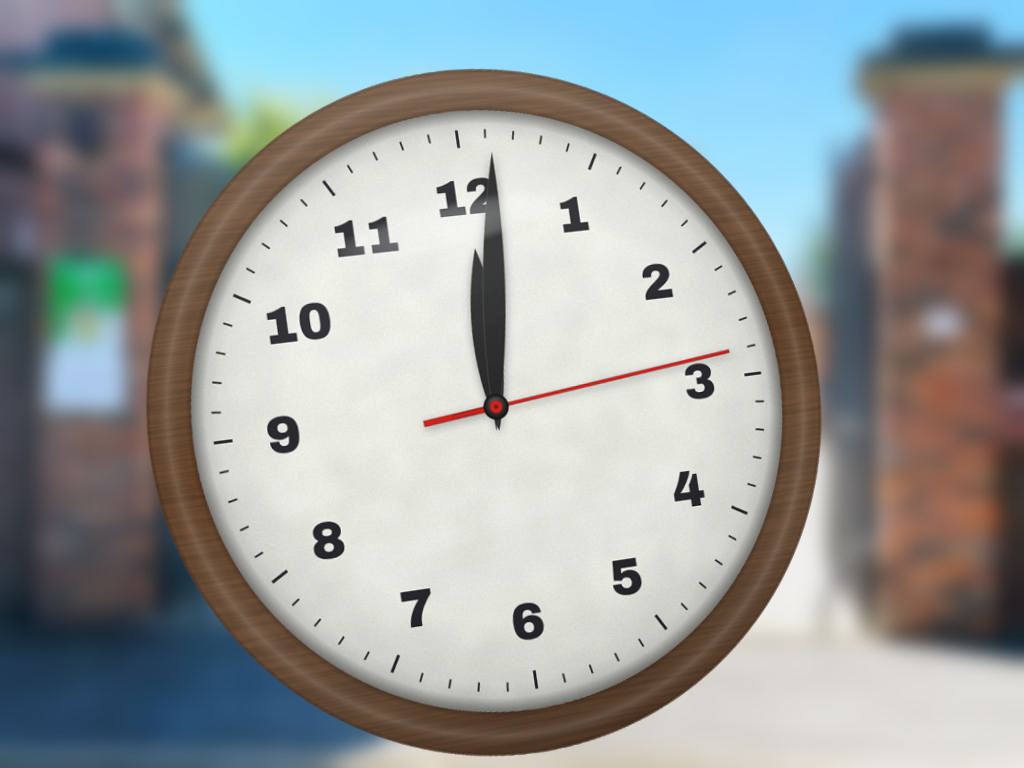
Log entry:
h=12 m=1 s=14
